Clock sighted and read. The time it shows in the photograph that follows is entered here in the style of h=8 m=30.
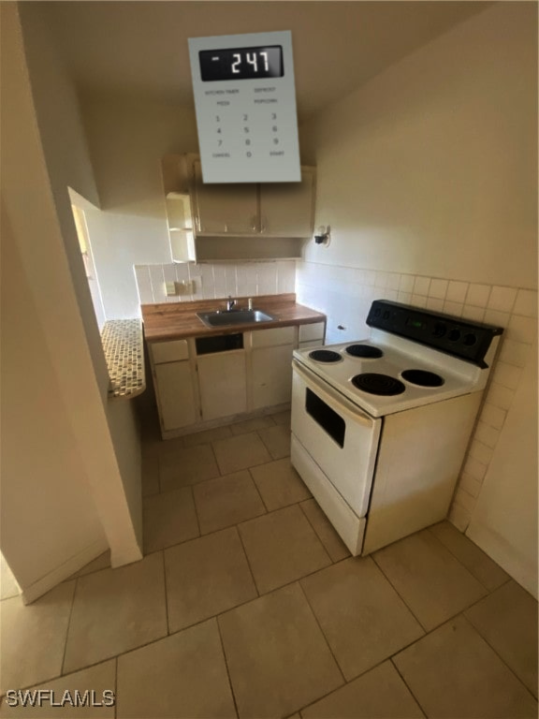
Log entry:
h=2 m=47
